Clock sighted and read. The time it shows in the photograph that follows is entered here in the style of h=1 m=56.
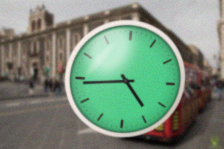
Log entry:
h=4 m=44
